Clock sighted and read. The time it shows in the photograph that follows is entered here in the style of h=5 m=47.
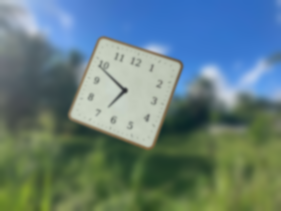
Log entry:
h=6 m=49
